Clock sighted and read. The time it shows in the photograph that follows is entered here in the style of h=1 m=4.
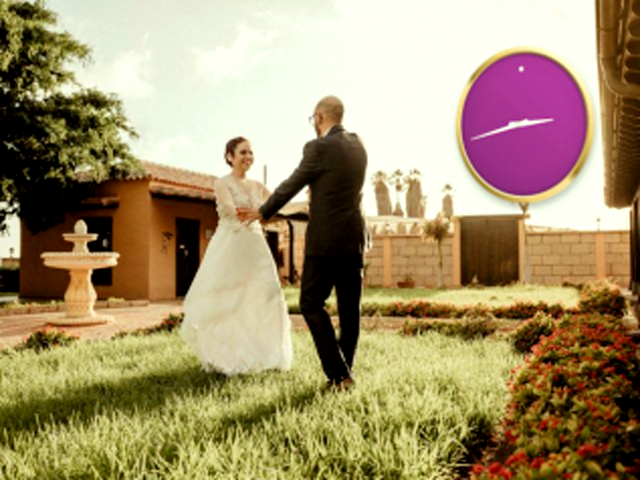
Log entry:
h=2 m=42
